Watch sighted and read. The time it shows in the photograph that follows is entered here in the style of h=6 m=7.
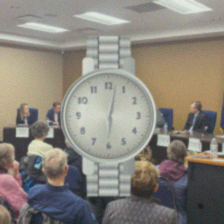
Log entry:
h=6 m=2
